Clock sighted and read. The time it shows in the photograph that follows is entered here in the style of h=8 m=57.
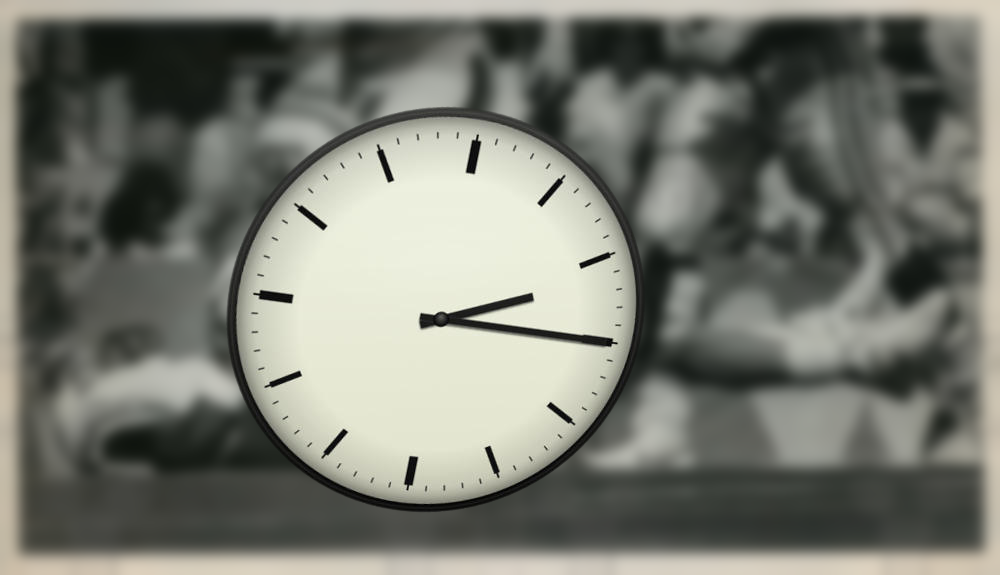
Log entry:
h=2 m=15
